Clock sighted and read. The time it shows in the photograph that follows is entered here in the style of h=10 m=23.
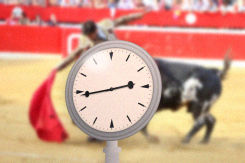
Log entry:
h=2 m=44
